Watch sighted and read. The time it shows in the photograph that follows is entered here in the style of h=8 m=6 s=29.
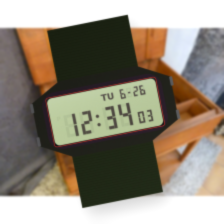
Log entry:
h=12 m=34 s=3
